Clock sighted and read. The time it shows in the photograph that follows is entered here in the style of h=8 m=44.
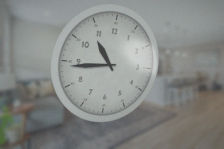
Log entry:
h=10 m=44
